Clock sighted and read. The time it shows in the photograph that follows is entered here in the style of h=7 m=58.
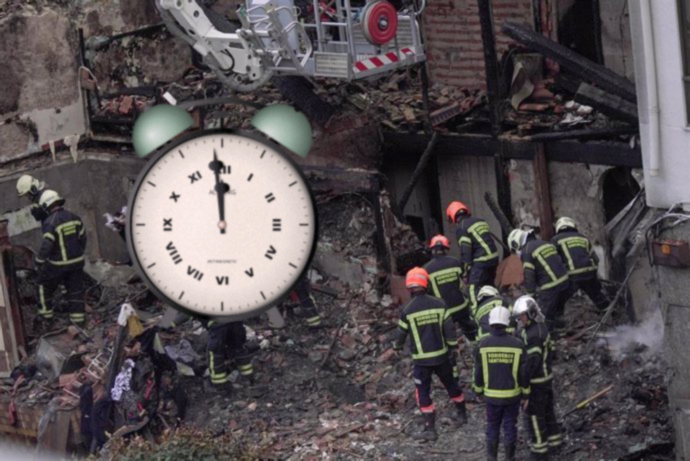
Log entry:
h=11 m=59
